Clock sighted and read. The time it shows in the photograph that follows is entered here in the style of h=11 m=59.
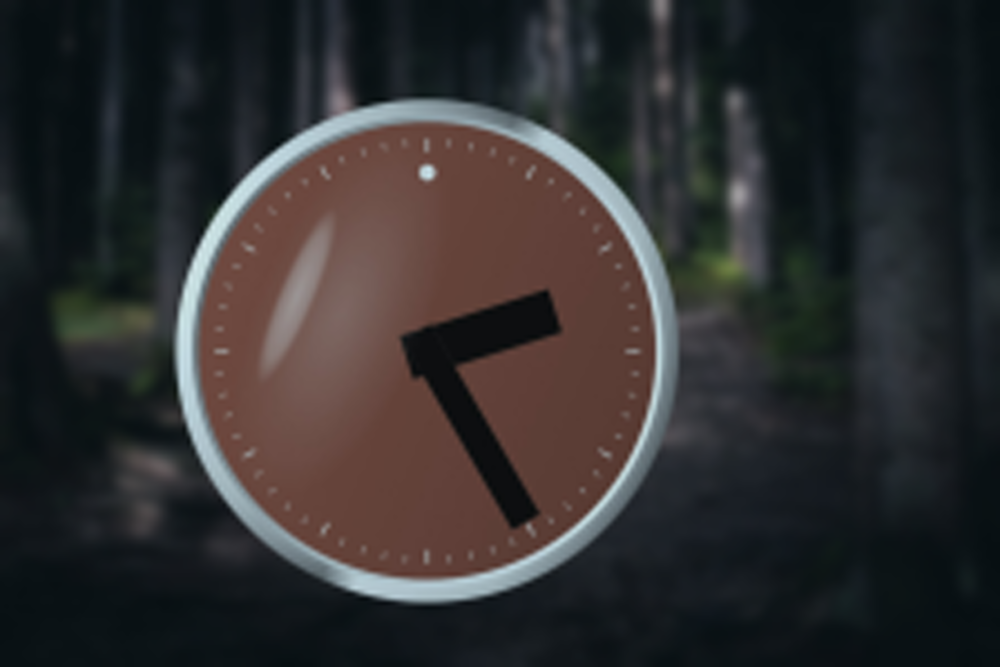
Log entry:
h=2 m=25
